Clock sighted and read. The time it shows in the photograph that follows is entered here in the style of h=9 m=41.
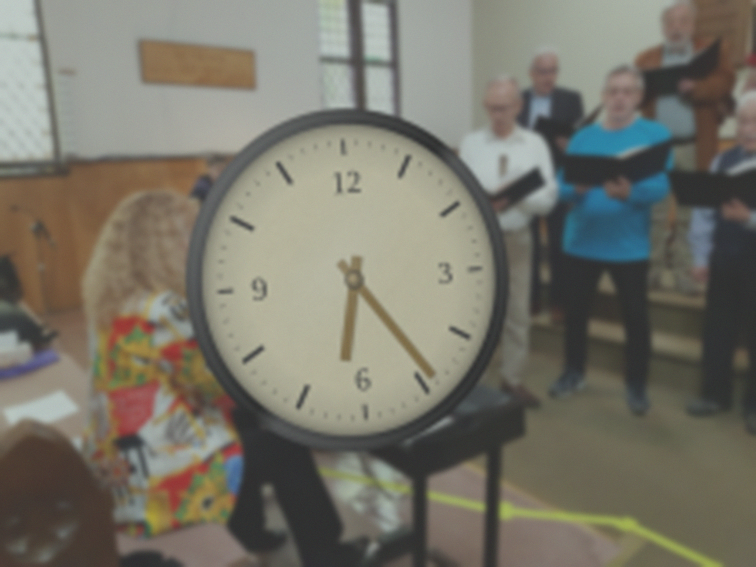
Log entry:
h=6 m=24
